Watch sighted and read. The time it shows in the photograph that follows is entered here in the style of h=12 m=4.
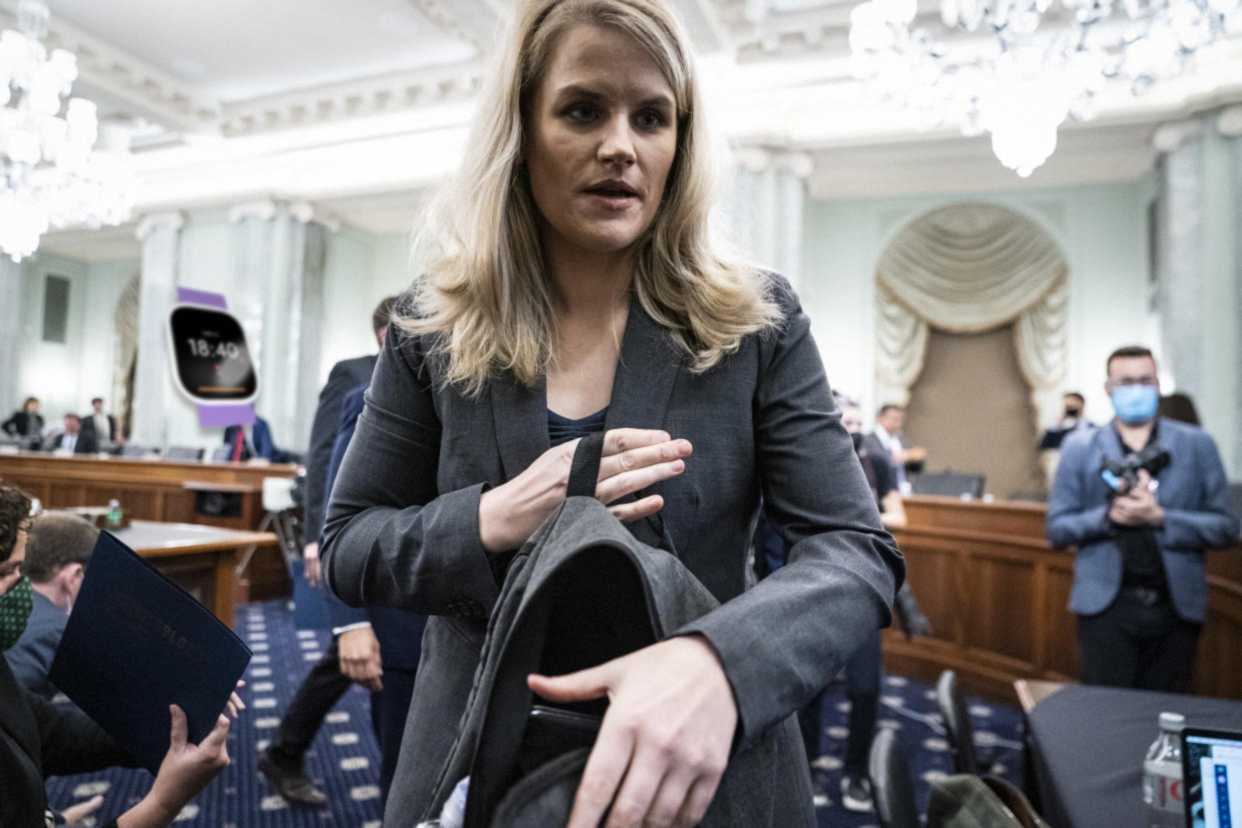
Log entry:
h=18 m=40
